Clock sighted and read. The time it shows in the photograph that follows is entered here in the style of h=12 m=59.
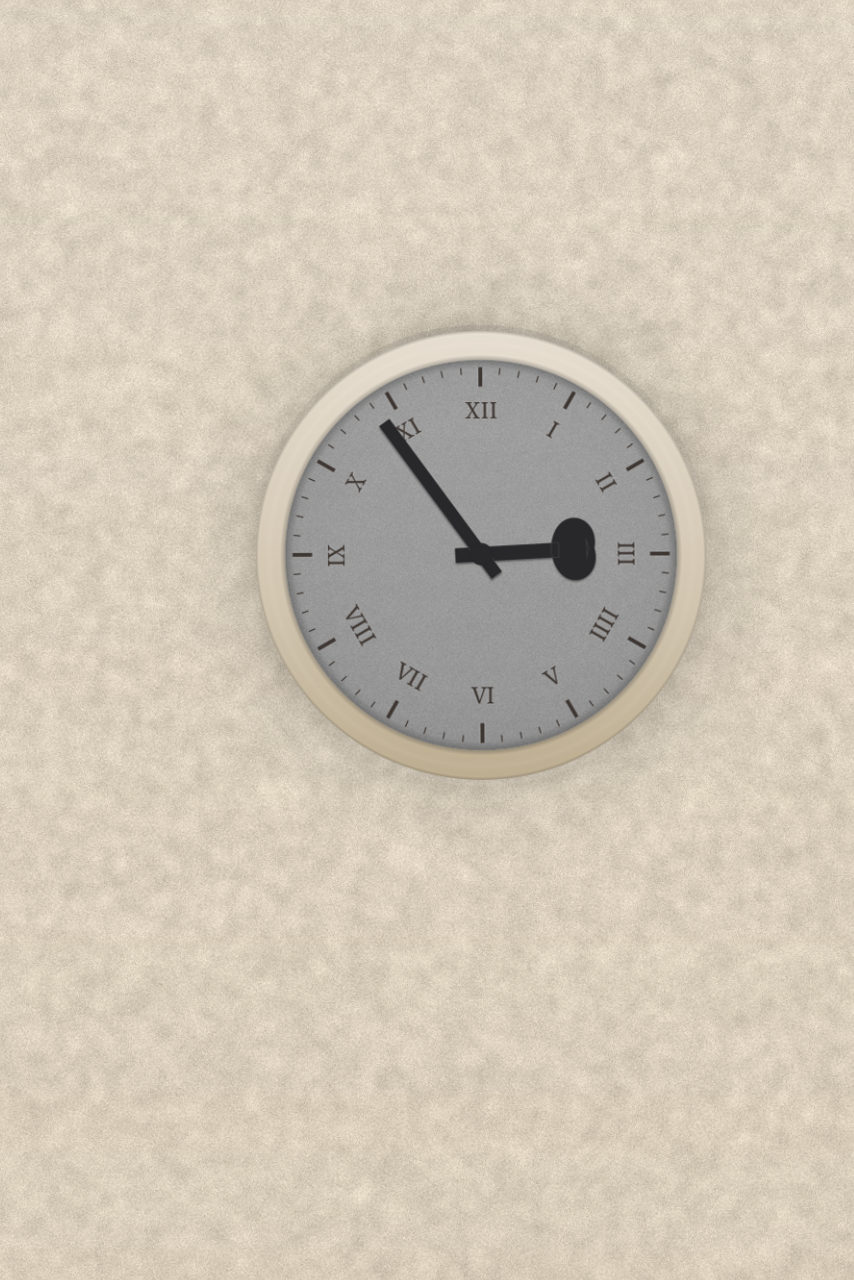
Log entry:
h=2 m=54
